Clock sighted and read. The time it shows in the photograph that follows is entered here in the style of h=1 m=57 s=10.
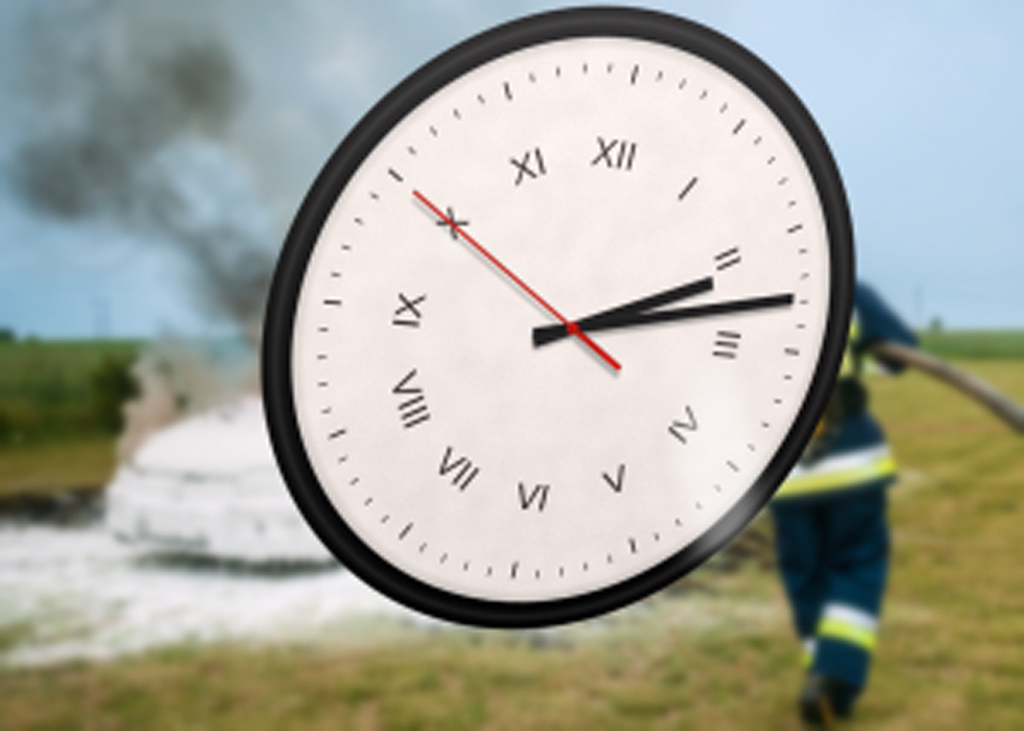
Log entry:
h=2 m=12 s=50
